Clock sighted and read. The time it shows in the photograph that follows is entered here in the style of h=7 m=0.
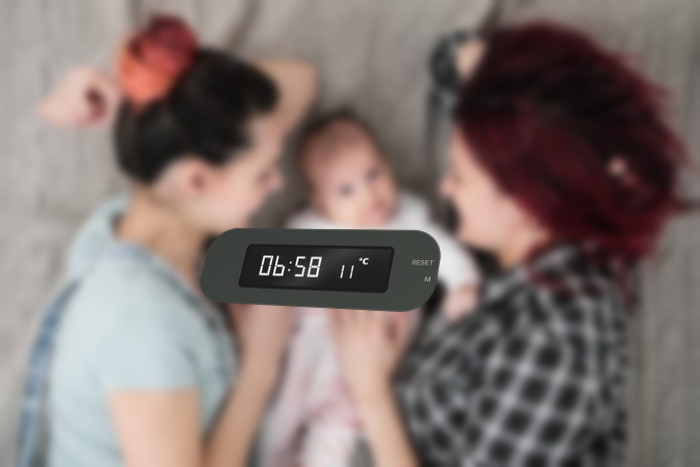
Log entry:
h=6 m=58
